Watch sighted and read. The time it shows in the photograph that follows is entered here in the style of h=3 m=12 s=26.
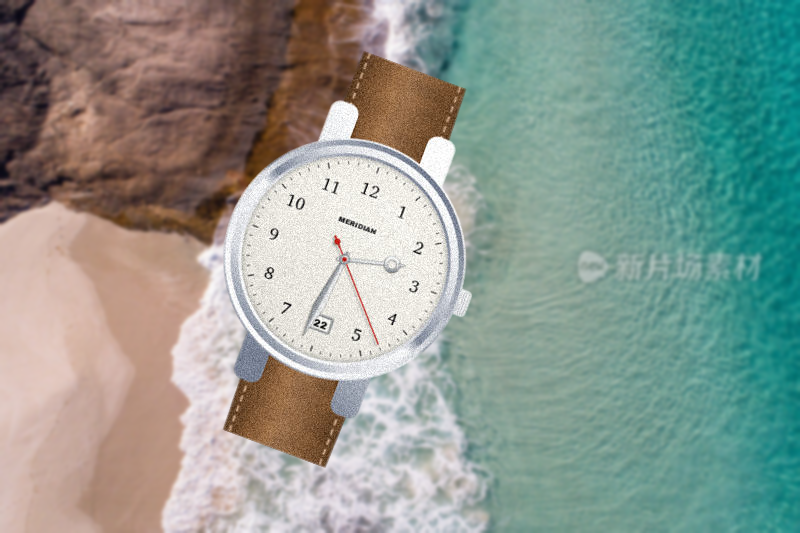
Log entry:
h=2 m=31 s=23
